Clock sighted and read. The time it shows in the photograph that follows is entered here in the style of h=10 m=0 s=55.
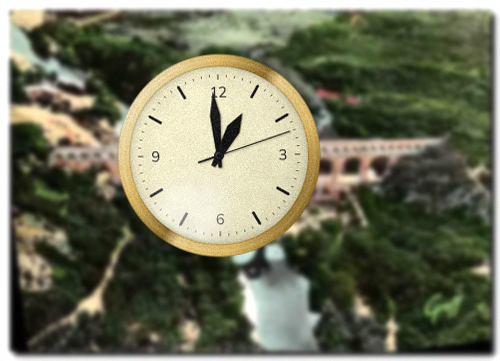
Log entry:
h=12 m=59 s=12
